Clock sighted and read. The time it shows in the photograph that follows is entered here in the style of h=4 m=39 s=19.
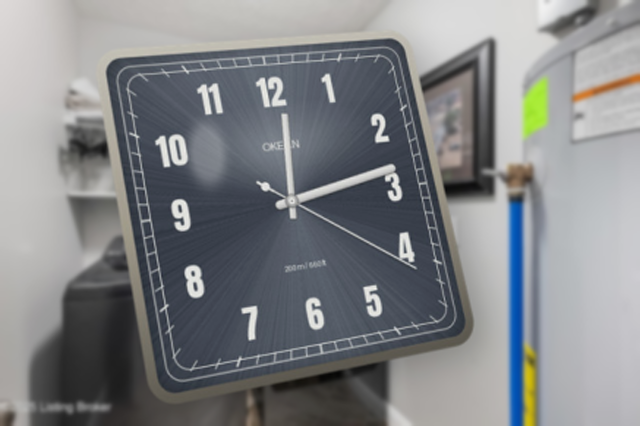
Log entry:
h=12 m=13 s=21
